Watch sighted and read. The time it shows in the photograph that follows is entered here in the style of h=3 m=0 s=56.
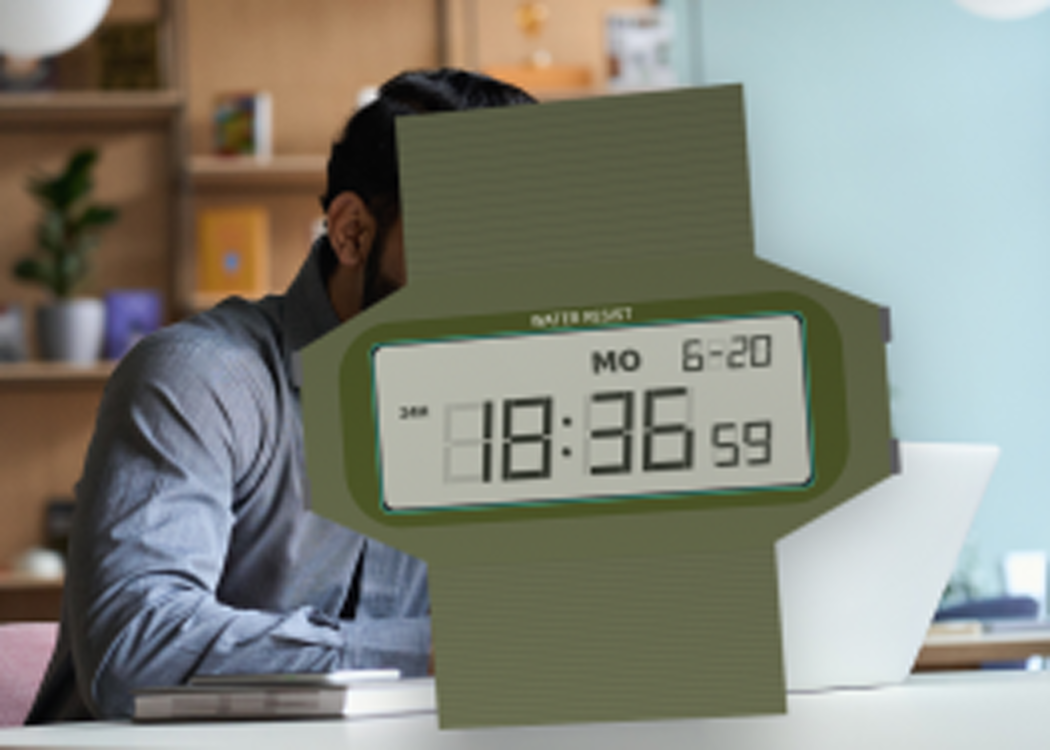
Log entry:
h=18 m=36 s=59
